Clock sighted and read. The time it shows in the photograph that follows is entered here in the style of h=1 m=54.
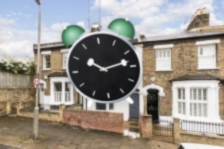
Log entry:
h=10 m=13
